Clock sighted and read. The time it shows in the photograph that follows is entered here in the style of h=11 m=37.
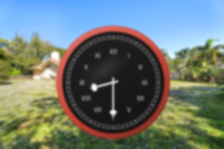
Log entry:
h=8 m=30
